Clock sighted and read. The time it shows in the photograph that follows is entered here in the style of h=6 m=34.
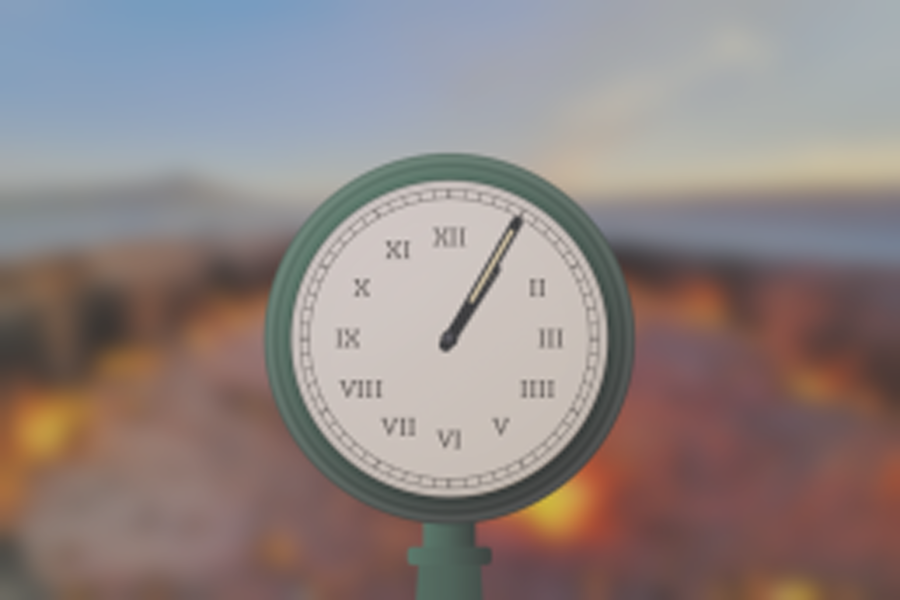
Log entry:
h=1 m=5
